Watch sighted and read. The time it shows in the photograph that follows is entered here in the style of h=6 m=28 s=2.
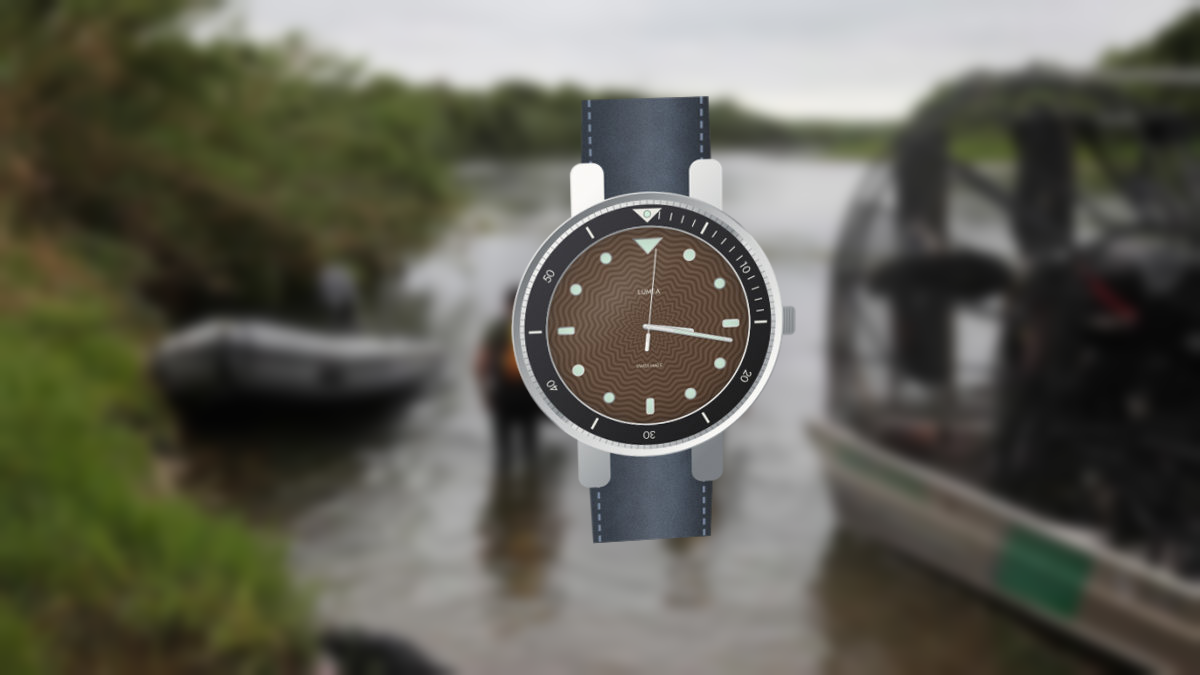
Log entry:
h=3 m=17 s=1
